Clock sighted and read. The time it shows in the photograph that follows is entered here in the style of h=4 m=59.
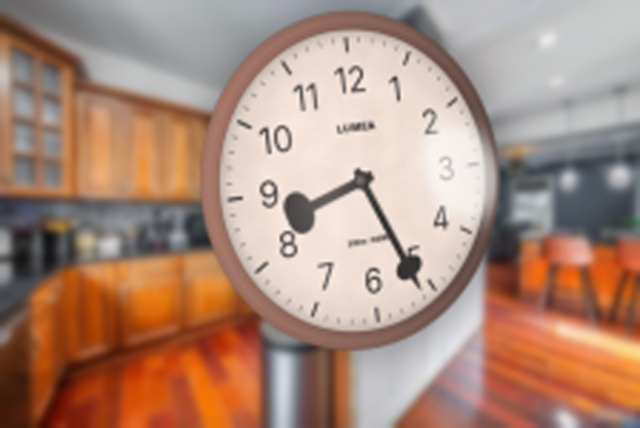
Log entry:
h=8 m=26
